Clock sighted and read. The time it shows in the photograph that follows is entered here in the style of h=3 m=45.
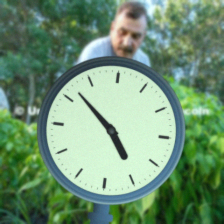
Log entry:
h=4 m=52
